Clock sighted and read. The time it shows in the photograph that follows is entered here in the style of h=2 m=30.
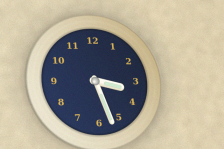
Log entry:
h=3 m=27
